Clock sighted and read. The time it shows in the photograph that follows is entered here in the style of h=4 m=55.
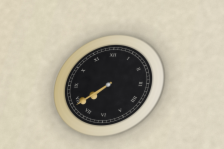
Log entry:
h=7 m=39
